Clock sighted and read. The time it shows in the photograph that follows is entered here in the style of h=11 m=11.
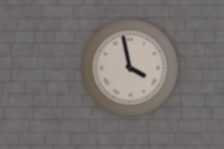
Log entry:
h=3 m=58
